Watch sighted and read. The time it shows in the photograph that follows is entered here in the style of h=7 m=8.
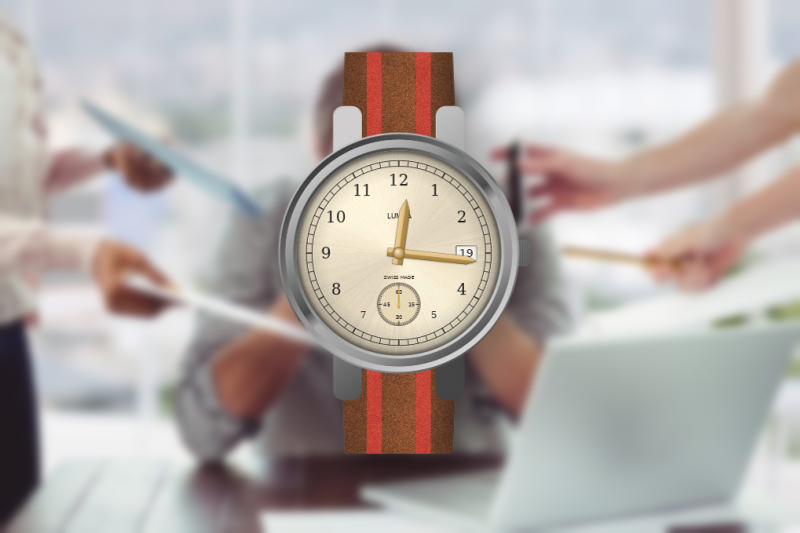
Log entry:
h=12 m=16
